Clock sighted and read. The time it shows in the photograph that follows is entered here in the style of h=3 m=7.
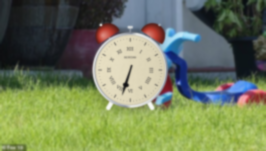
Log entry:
h=6 m=33
